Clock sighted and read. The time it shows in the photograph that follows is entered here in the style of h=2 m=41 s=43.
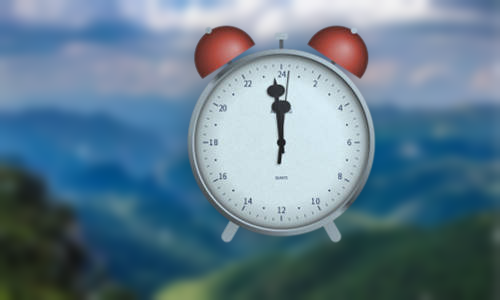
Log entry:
h=23 m=59 s=1
